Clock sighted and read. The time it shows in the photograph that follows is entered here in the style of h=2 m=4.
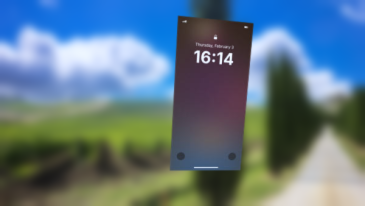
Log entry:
h=16 m=14
